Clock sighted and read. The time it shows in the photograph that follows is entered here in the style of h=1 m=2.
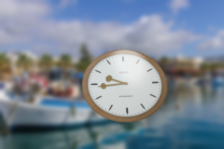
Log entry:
h=9 m=44
